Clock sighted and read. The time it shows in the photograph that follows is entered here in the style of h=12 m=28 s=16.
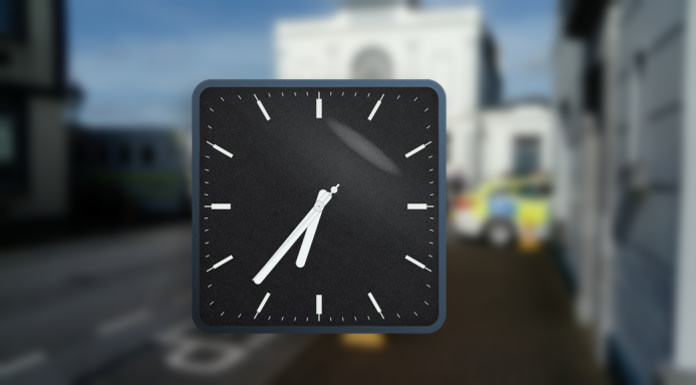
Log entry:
h=6 m=36 s=37
